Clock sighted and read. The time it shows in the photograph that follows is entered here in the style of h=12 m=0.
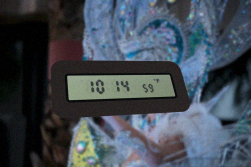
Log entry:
h=10 m=14
